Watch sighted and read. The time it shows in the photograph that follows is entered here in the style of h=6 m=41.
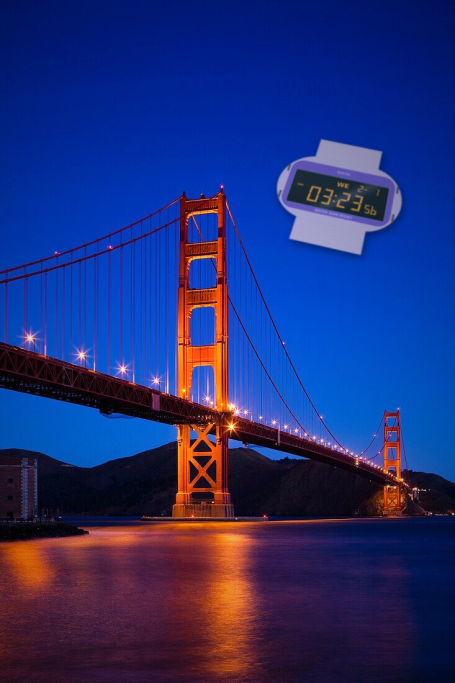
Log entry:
h=3 m=23
